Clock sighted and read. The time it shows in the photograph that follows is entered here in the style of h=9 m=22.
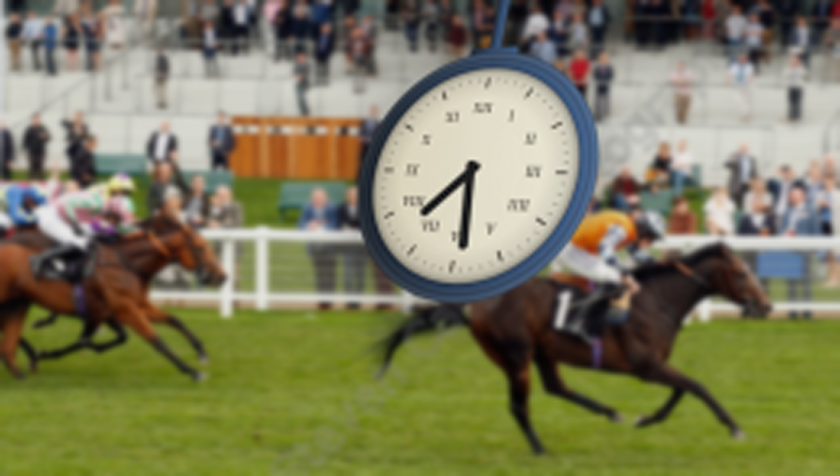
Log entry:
h=7 m=29
